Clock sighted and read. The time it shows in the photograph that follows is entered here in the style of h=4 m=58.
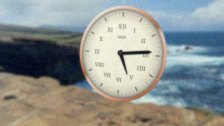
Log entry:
h=5 m=14
